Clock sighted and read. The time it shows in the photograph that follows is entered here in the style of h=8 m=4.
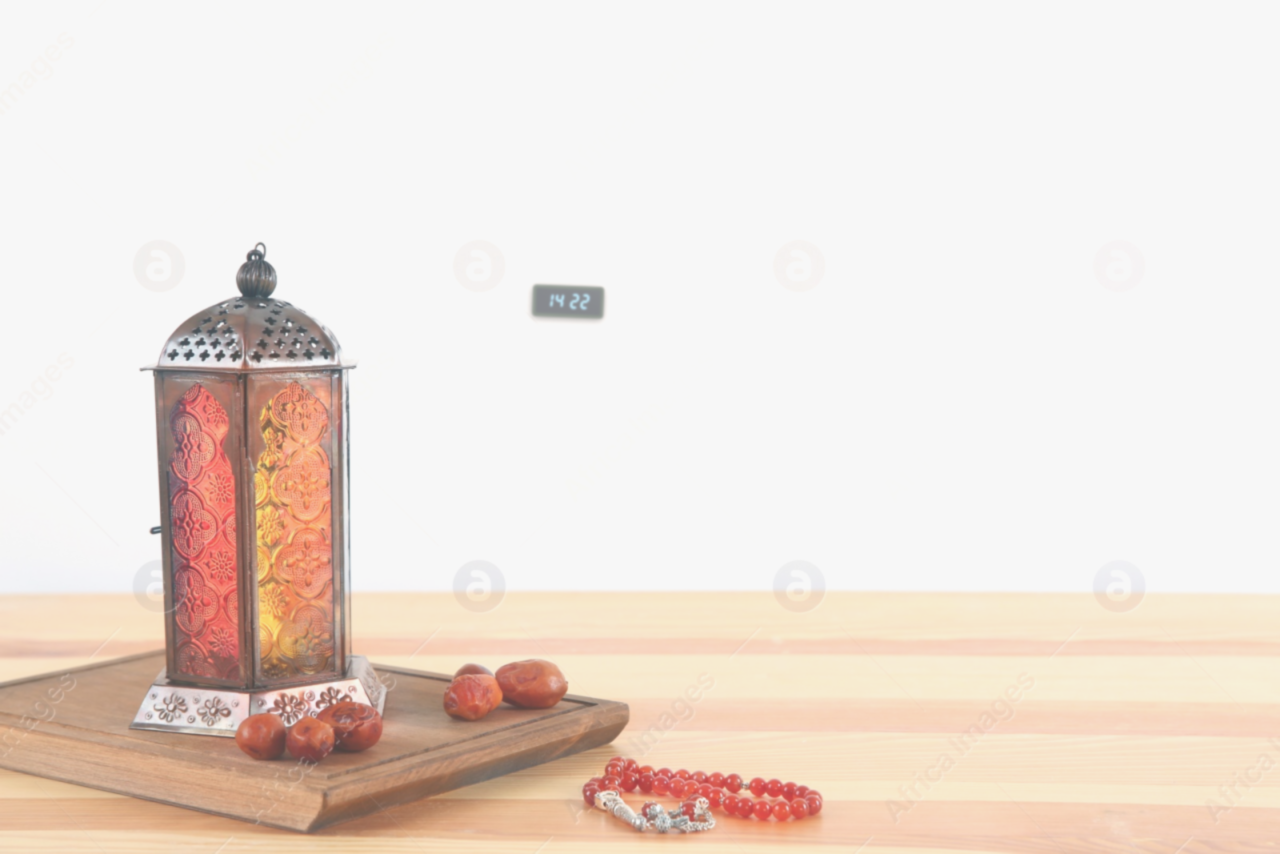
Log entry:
h=14 m=22
